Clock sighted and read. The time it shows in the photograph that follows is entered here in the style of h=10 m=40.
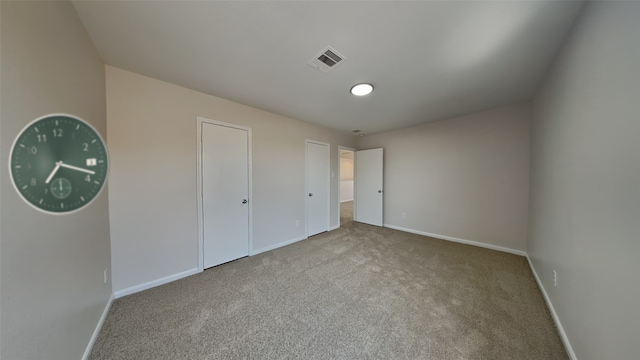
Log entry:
h=7 m=18
